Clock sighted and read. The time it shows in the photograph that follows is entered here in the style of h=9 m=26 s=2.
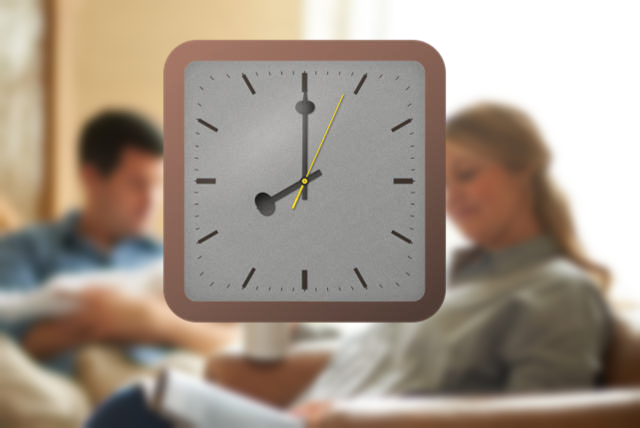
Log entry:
h=8 m=0 s=4
